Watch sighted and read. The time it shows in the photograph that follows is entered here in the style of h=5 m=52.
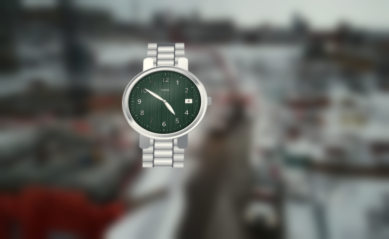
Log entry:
h=4 m=51
